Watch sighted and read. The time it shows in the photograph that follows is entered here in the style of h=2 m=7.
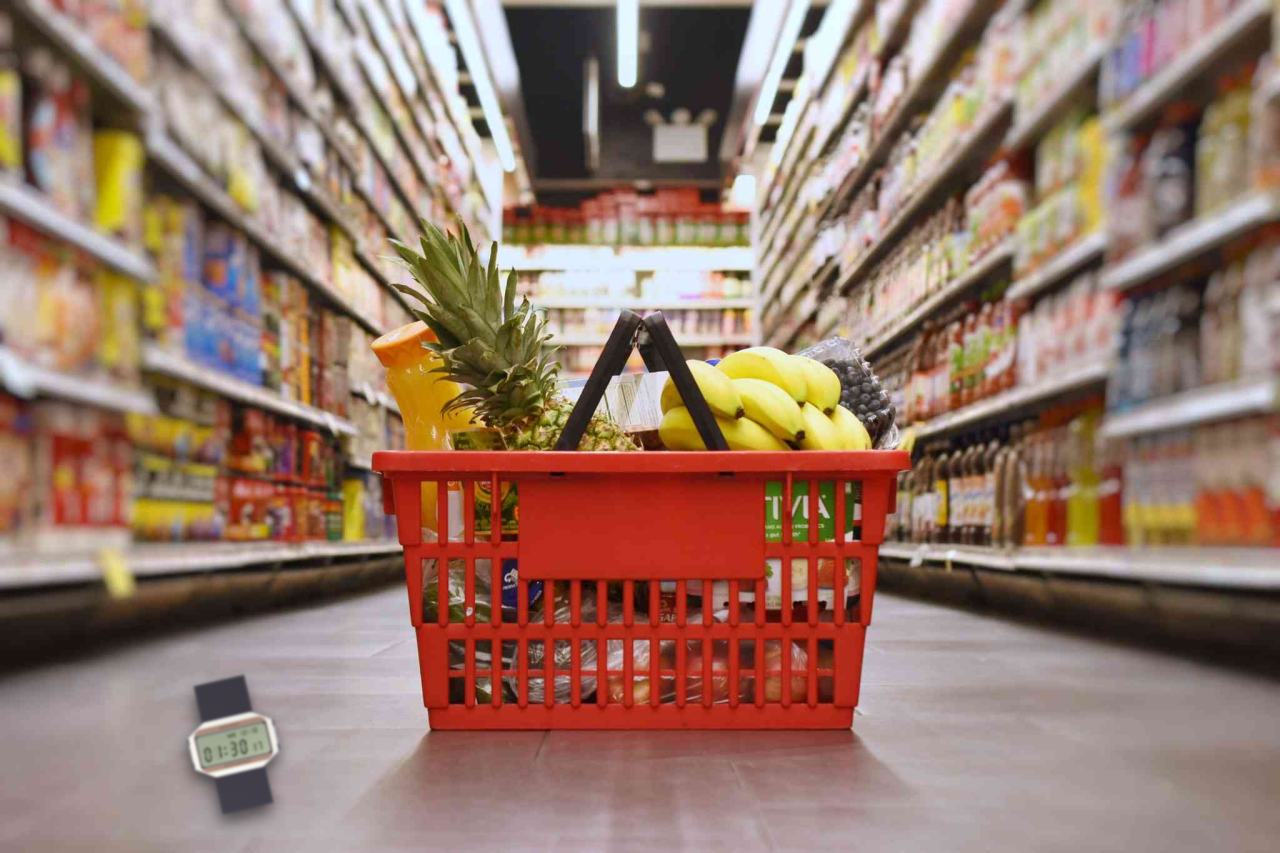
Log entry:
h=1 m=30
